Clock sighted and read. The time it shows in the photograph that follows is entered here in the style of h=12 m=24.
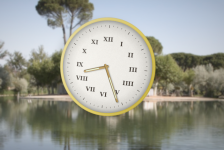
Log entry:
h=8 m=26
